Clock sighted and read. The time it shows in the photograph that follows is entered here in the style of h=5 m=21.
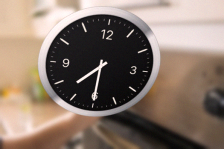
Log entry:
h=7 m=30
